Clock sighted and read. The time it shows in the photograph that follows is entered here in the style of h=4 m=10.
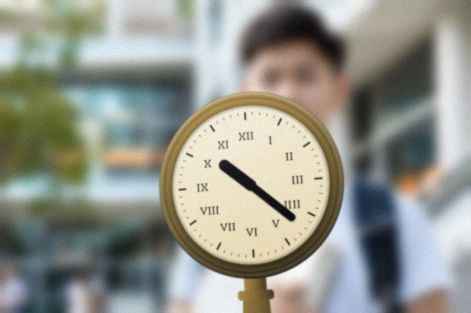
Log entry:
h=10 m=22
